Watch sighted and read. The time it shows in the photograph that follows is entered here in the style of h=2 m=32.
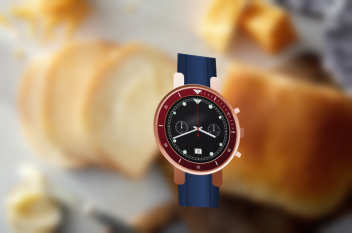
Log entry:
h=3 m=41
